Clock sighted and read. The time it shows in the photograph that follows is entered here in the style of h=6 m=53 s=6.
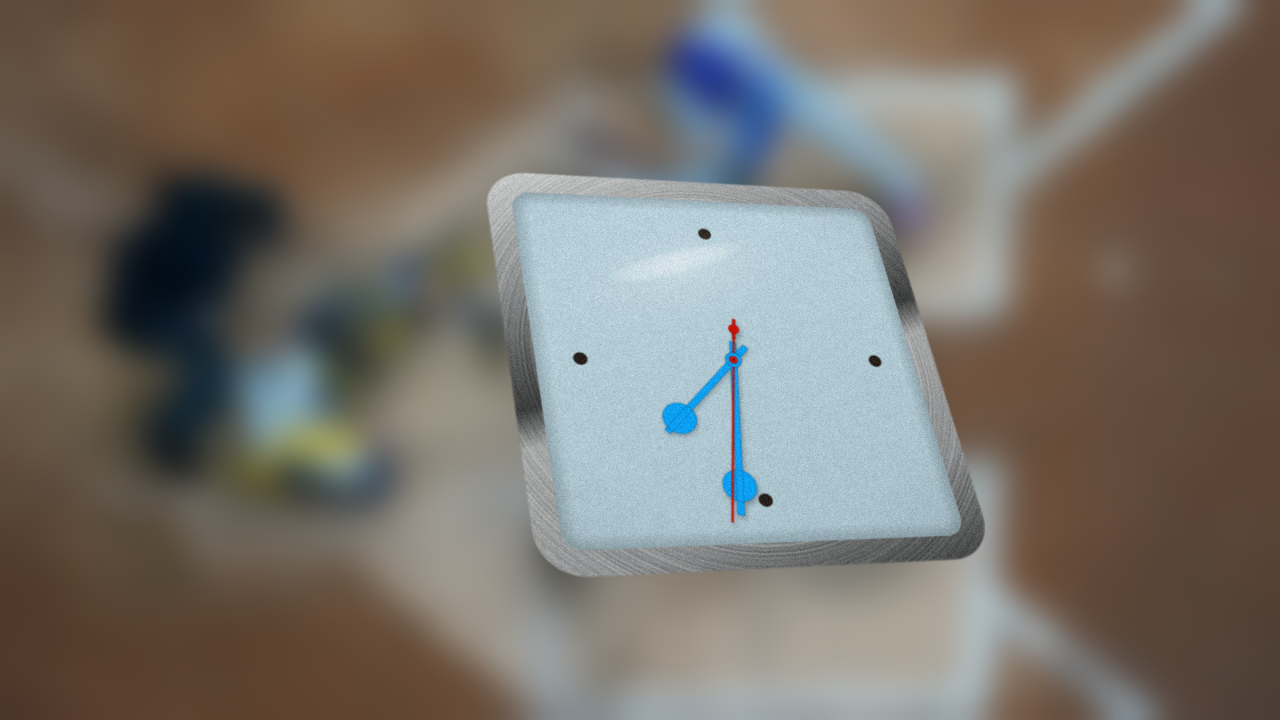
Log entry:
h=7 m=31 s=32
